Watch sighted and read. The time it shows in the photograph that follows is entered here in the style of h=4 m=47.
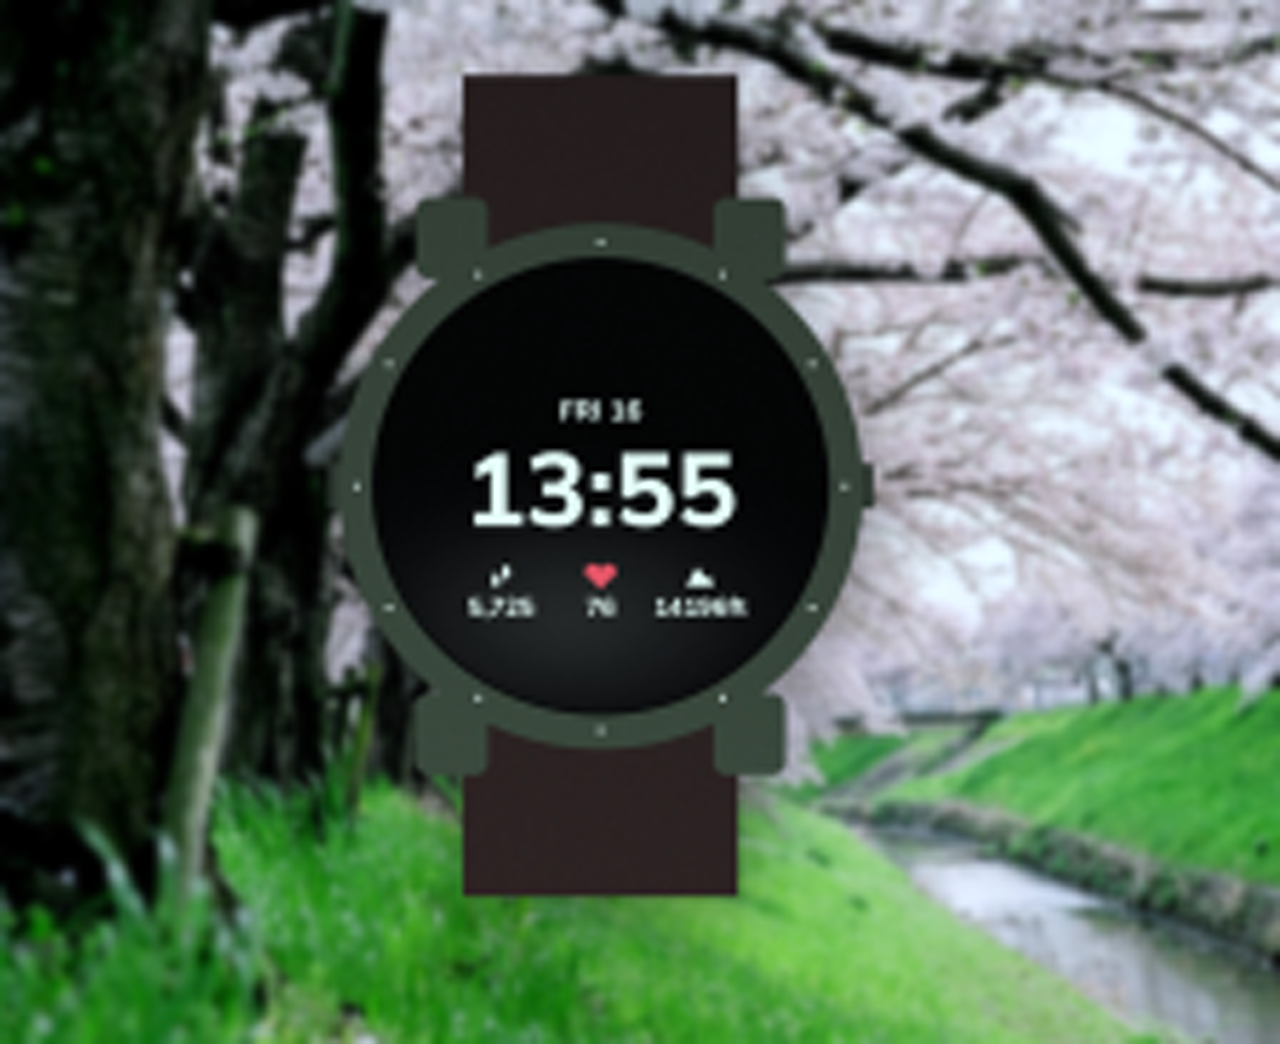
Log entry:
h=13 m=55
